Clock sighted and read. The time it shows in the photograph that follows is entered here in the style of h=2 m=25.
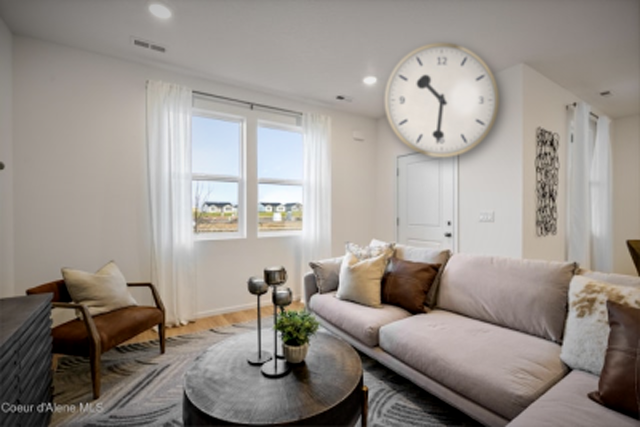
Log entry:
h=10 m=31
